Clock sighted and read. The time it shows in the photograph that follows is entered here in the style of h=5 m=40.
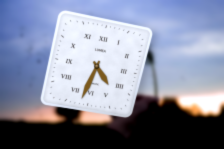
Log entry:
h=4 m=32
